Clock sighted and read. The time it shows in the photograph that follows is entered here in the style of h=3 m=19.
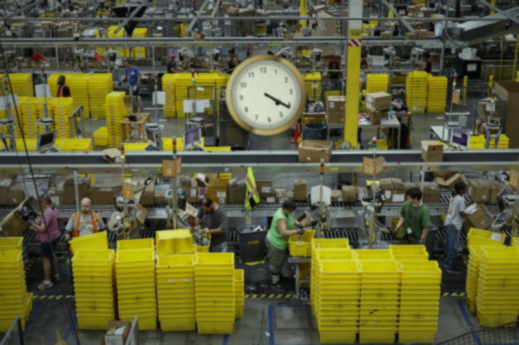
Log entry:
h=4 m=21
